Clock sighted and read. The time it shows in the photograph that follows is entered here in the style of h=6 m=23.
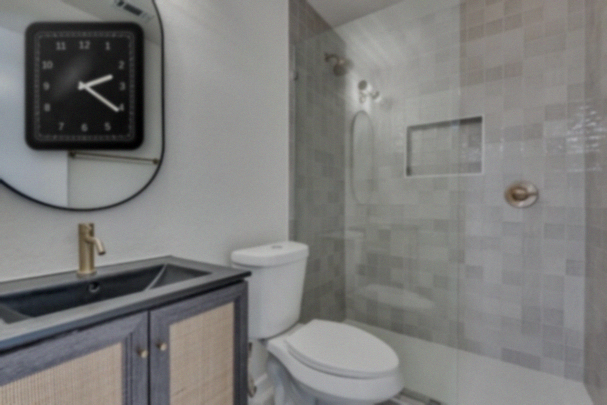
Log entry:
h=2 m=21
